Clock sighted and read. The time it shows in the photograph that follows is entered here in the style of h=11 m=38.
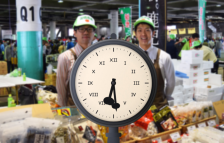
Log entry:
h=6 m=29
